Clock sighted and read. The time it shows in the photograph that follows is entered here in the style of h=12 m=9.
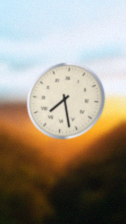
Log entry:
h=7 m=27
